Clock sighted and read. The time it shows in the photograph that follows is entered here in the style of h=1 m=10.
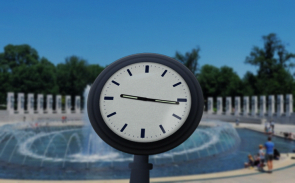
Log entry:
h=9 m=16
